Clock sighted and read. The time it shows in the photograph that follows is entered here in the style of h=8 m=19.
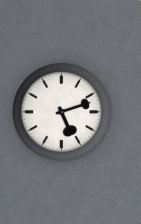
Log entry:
h=5 m=12
